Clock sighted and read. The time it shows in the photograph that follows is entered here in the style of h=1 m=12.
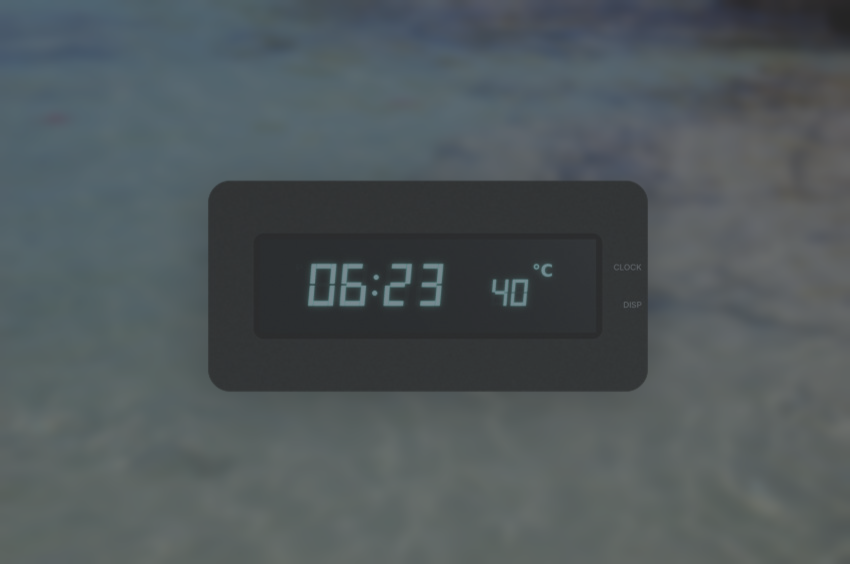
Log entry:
h=6 m=23
